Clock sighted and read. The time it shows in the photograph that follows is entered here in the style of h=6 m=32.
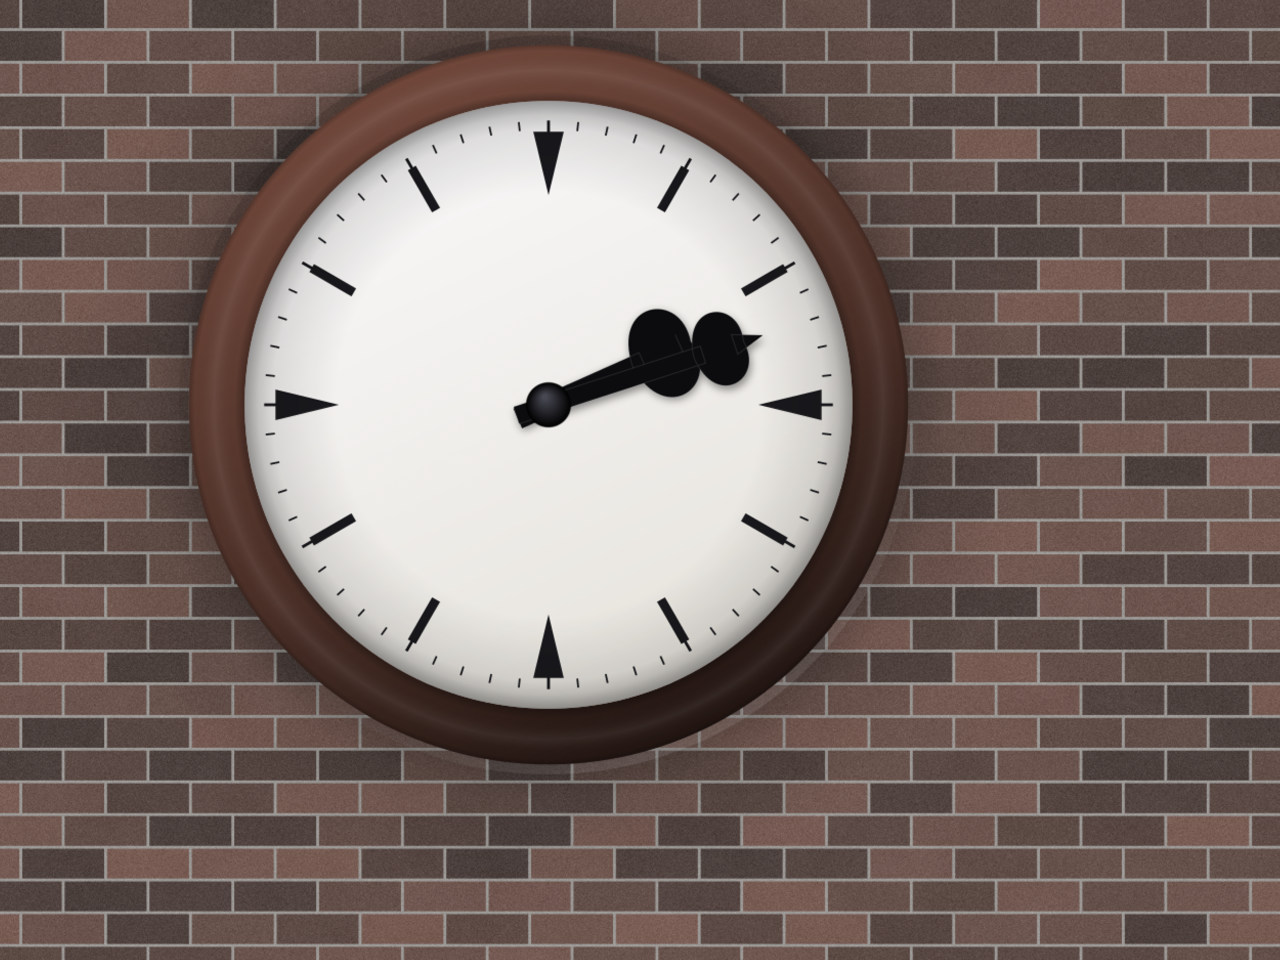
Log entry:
h=2 m=12
